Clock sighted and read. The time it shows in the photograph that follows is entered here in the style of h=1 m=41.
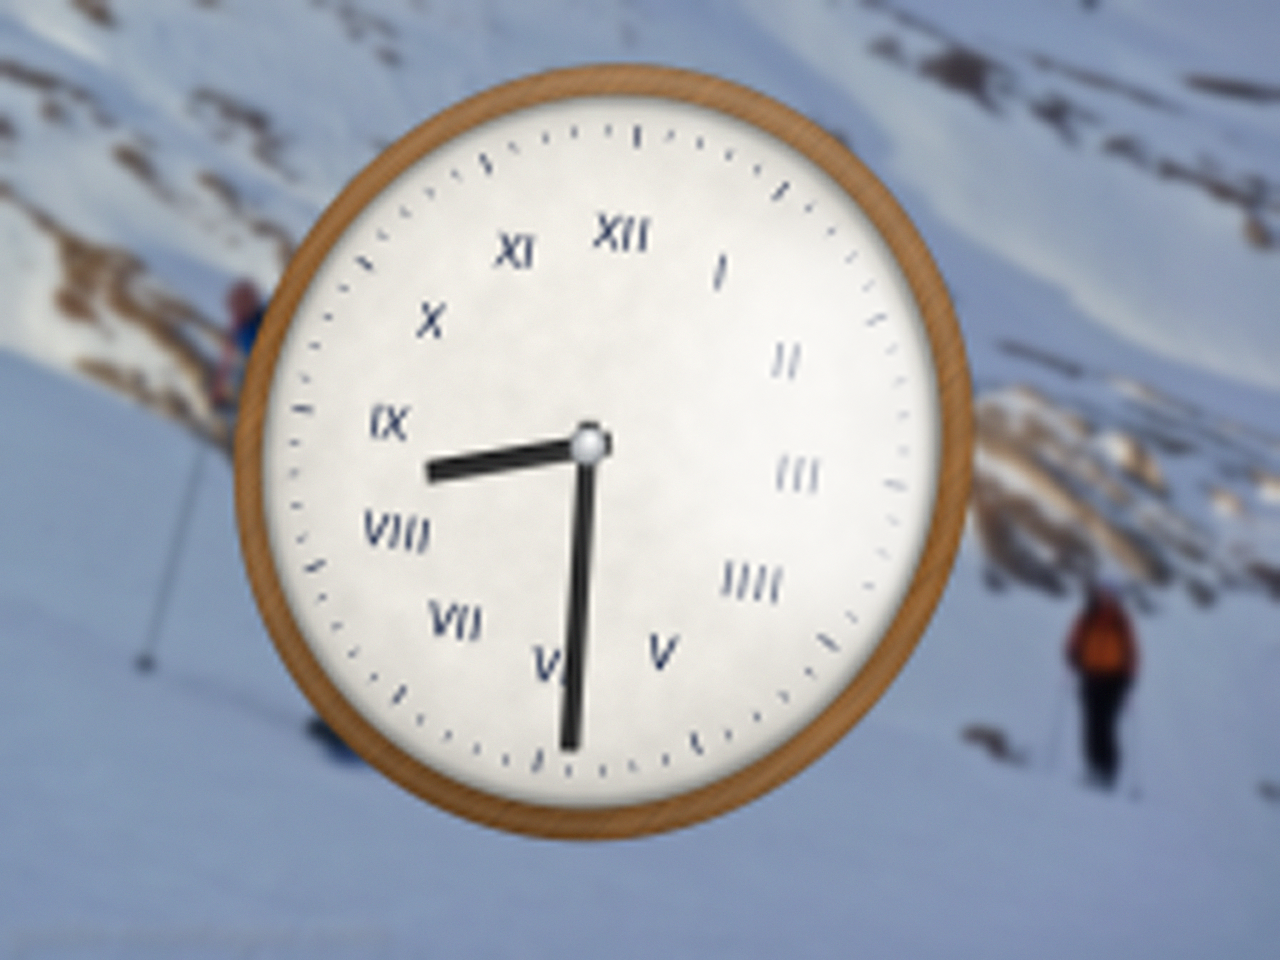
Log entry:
h=8 m=29
